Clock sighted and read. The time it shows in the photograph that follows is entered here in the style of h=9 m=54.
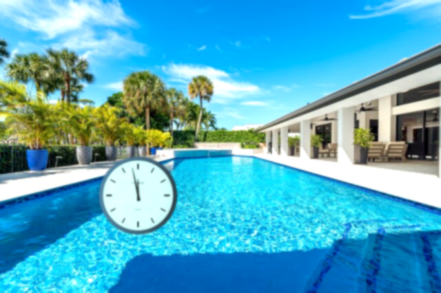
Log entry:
h=11 m=58
